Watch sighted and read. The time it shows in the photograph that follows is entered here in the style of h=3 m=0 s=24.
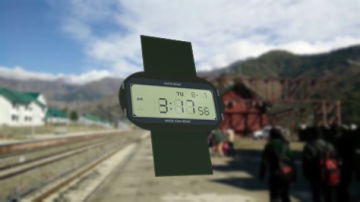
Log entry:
h=3 m=17 s=56
